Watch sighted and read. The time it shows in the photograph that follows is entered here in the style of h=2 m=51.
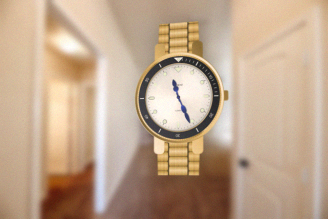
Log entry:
h=11 m=26
